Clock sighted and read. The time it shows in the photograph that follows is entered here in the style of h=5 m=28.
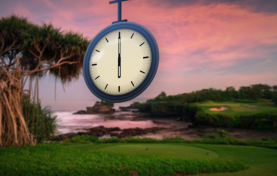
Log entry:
h=6 m=0
